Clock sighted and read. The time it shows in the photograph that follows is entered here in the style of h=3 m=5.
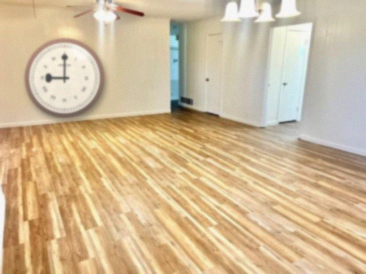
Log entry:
h=9 m=0
